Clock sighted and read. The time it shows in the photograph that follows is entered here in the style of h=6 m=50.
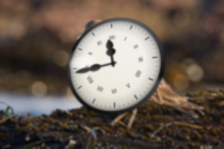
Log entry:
h=11 m=44
